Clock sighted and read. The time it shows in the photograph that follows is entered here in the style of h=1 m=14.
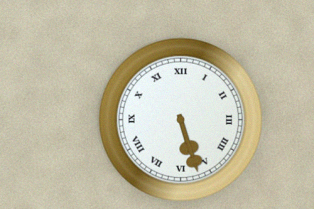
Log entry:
h=5 m=27
